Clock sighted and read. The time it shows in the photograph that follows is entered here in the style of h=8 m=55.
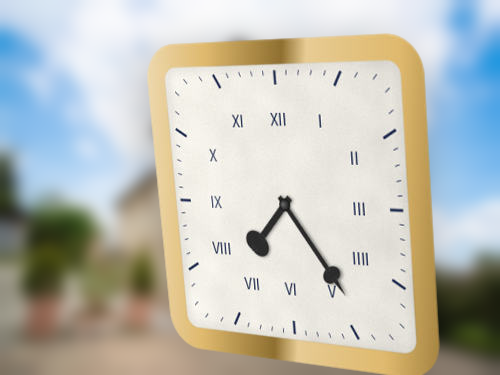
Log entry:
h=7 m=24
